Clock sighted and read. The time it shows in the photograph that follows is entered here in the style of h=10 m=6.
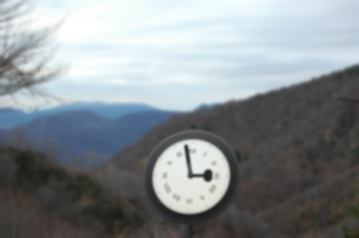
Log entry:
h=2 m=58
